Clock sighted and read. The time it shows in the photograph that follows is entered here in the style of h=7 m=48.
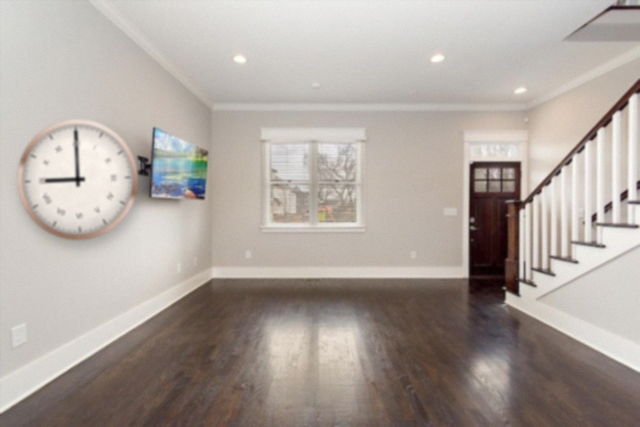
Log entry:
h=9 m=0
